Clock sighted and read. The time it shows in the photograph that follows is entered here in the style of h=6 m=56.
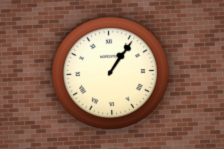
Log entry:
h=1 m=6
